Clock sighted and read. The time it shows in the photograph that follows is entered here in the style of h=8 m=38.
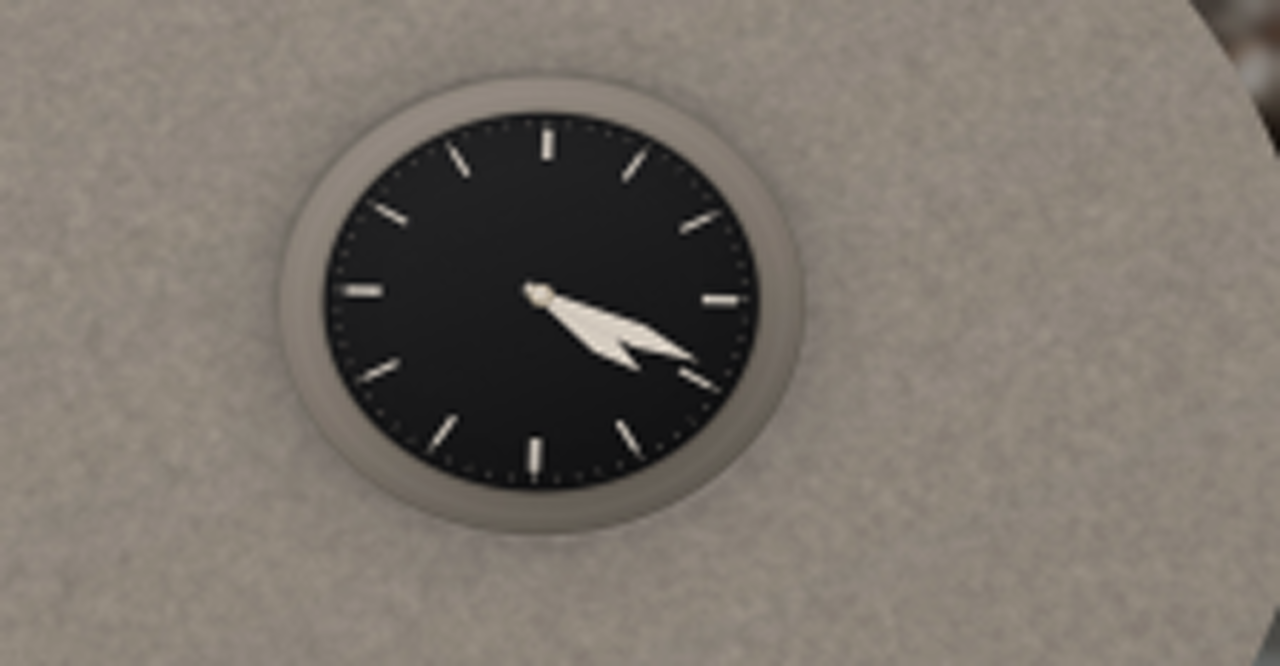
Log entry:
h=4 m=19
